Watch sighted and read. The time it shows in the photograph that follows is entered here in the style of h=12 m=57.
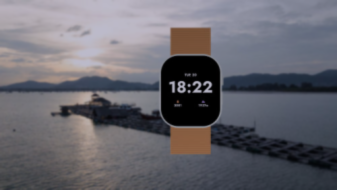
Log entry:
h=18 m=22
